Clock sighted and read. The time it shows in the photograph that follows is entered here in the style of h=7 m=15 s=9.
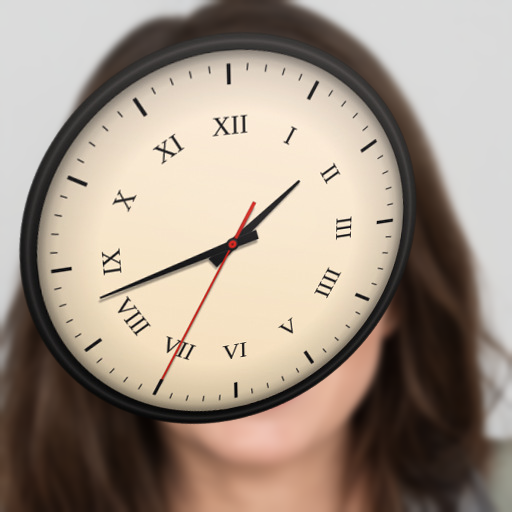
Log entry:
h=1 m=42 s=35
